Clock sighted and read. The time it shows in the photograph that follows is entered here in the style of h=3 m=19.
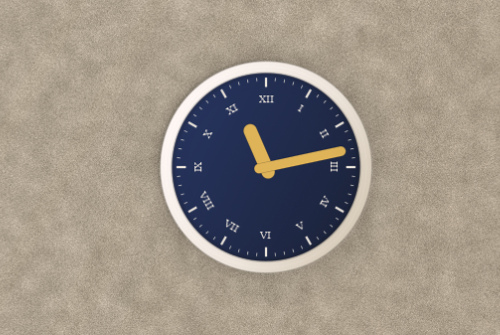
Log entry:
h=11 m=13
